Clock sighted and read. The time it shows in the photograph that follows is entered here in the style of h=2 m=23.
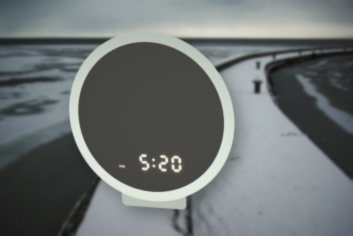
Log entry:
h=5 m=20
